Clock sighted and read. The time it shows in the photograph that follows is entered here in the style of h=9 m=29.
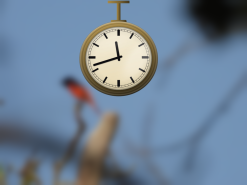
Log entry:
h=11 m=42
